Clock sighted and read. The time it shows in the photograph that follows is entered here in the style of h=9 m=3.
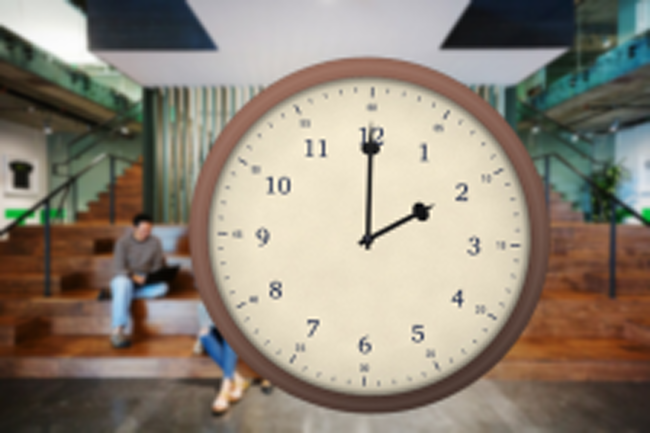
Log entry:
h=2 m=0
